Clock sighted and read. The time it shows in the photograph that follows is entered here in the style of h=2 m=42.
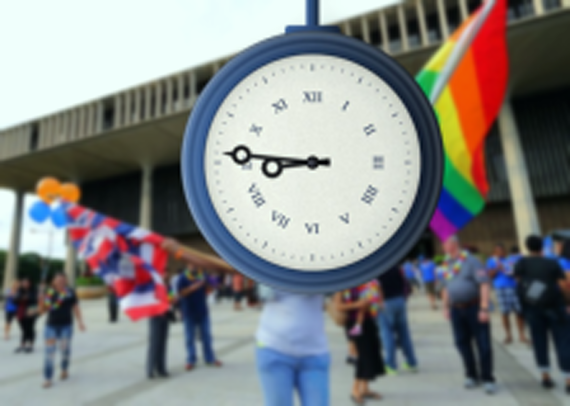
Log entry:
h=8 m=46
